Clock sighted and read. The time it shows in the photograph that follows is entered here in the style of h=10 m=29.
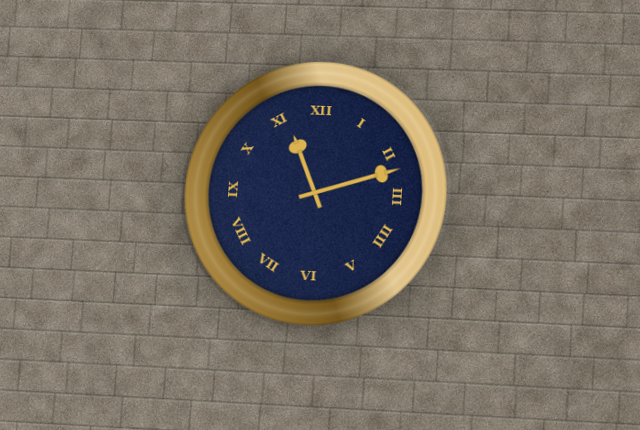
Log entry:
h=11 m=12
